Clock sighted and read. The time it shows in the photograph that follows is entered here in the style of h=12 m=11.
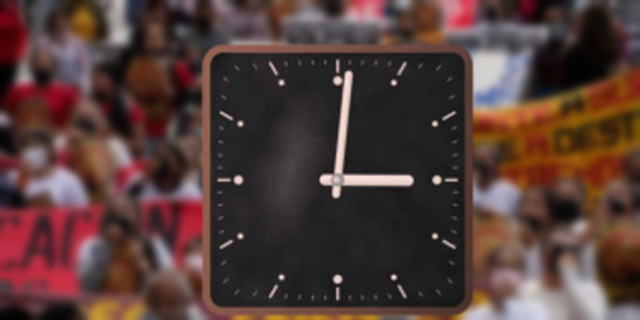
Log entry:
h=3 m=1
